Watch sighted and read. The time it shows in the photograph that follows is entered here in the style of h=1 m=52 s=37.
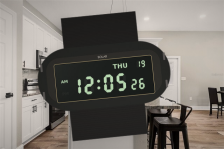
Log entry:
h=12 m=5 s=26
